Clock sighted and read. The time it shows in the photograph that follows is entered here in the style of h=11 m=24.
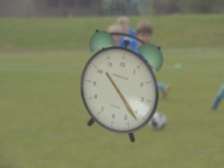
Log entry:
h=10 m=22
